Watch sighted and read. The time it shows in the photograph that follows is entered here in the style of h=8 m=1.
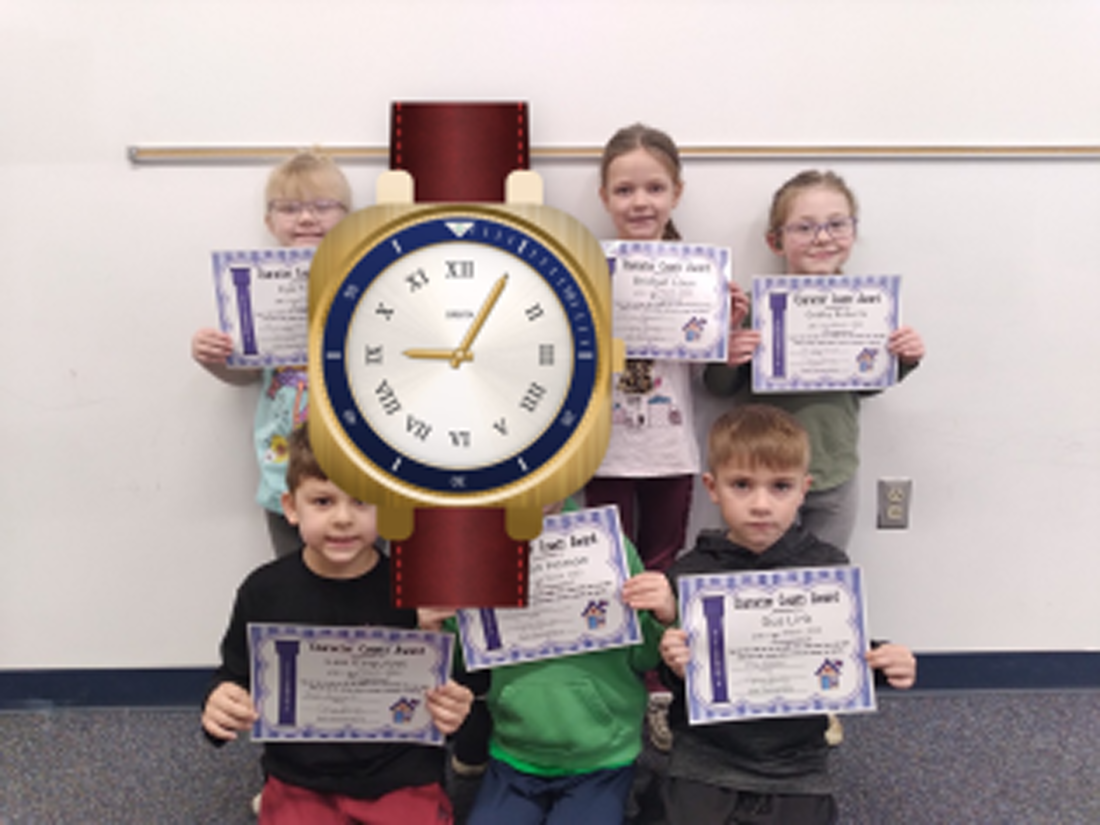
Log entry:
h=9 m=5
